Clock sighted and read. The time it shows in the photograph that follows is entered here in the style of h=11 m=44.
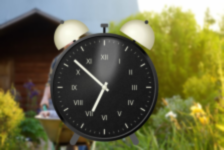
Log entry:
h=6 m=52
